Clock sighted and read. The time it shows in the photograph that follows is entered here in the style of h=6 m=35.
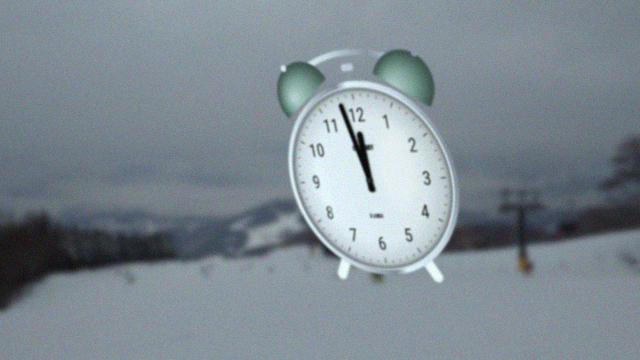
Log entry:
h=11 m=58
